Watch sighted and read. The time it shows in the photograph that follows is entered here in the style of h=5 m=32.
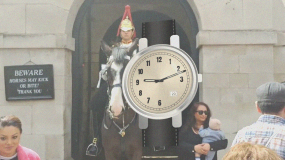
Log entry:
h=9 m=12
